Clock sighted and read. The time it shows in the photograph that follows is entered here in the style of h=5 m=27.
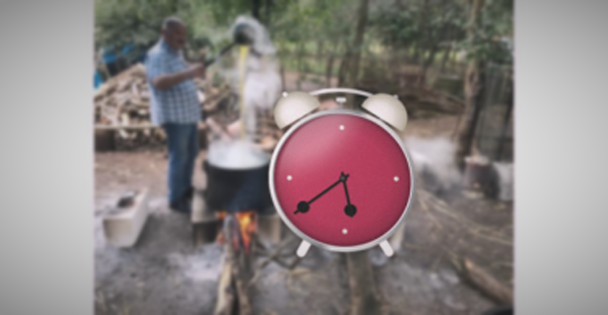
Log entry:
h=5 m=39
